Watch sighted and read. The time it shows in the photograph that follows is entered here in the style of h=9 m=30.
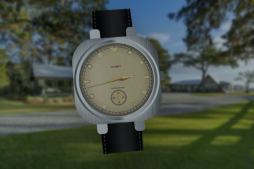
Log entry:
h=2 m=43
